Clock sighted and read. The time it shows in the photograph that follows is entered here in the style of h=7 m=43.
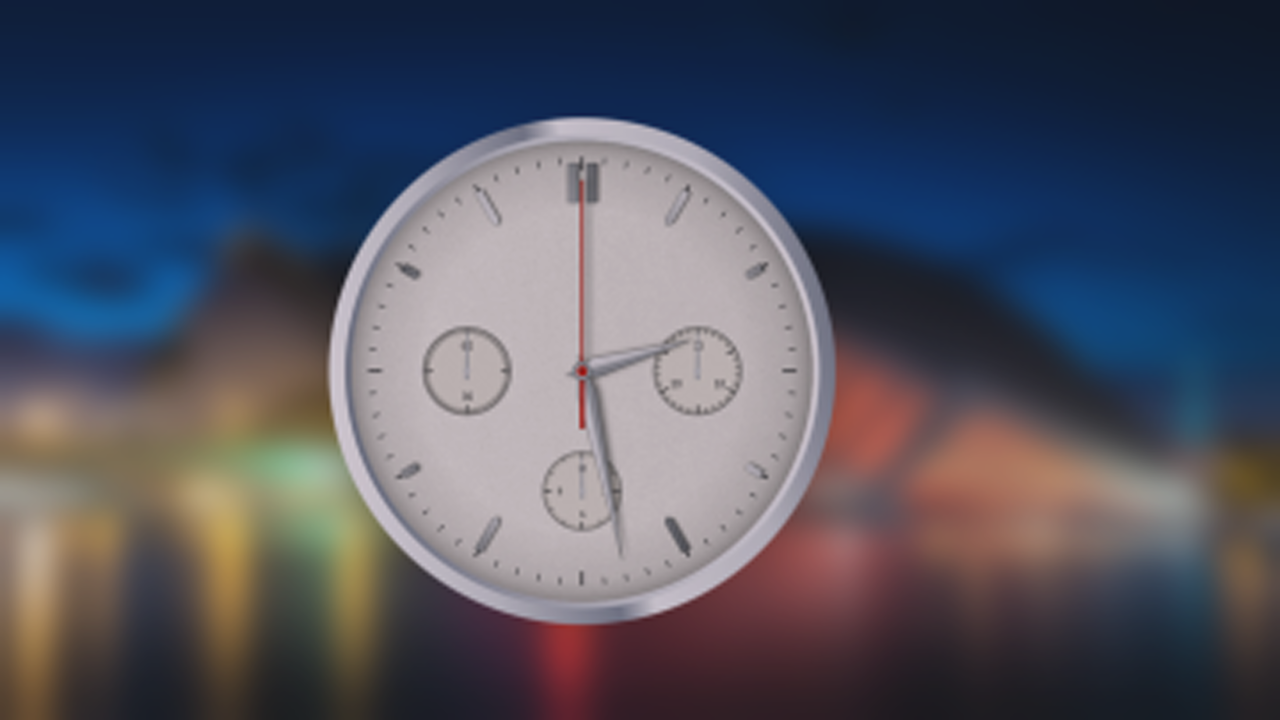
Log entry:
h=2 m=28
